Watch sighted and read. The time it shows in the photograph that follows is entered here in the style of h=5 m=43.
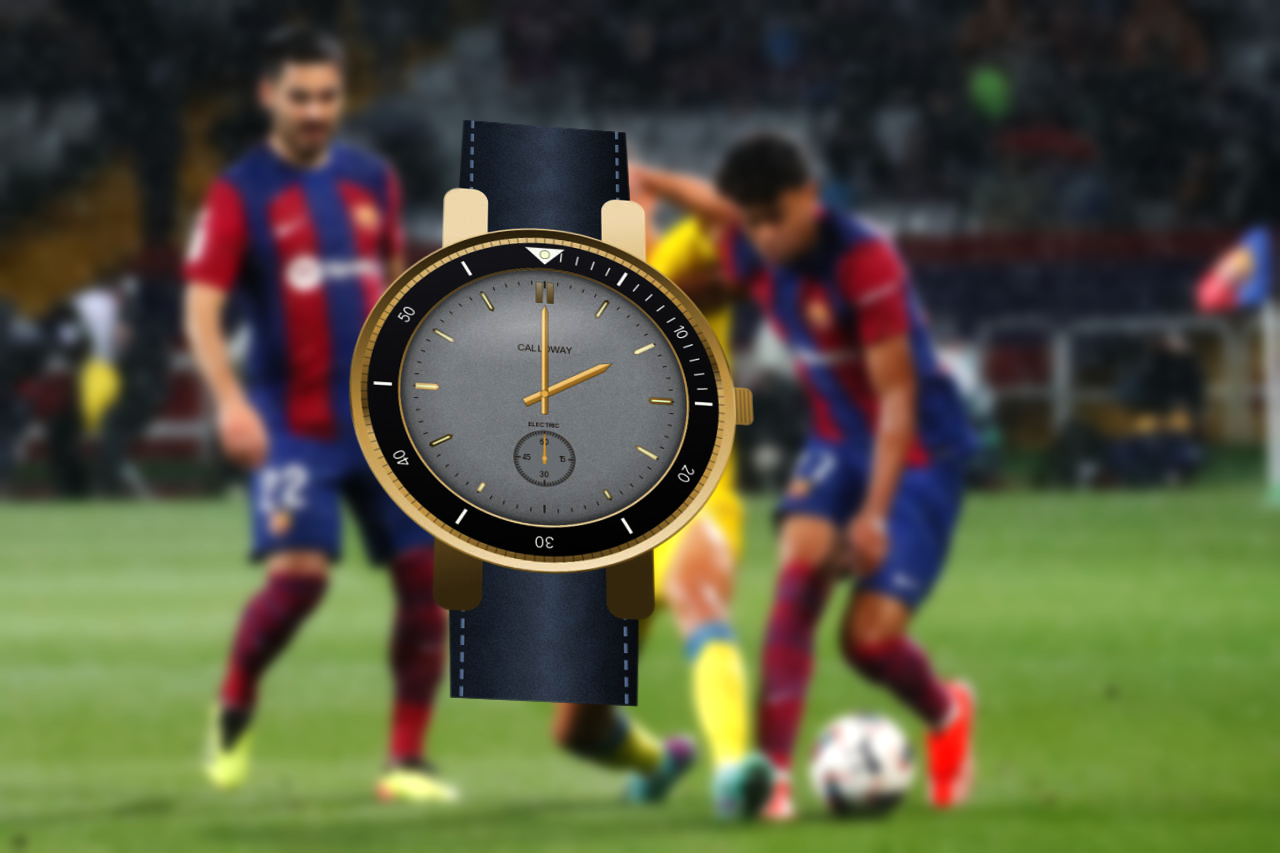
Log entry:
h=2 m=0
